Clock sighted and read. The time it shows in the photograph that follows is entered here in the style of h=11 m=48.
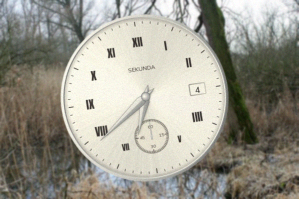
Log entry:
h=6 m=39
